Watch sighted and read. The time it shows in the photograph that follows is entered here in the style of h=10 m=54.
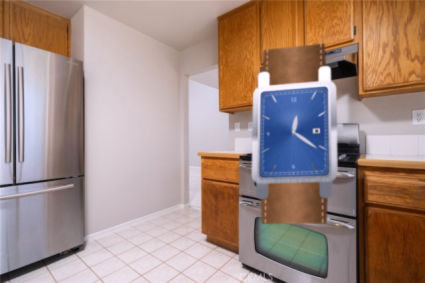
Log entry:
h=12 m=21
